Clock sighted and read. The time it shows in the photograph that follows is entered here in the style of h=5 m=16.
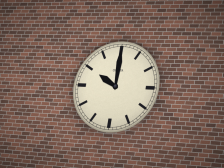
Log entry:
h=10 m=0
